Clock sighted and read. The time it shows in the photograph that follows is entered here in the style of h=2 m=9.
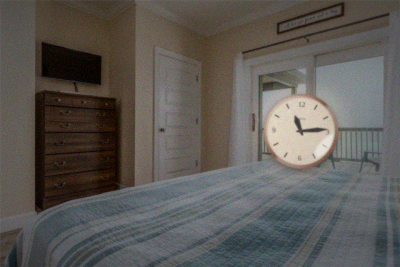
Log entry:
h=11 m=14
